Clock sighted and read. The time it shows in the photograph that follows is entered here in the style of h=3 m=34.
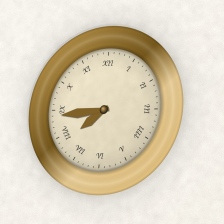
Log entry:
h=7 m=44
